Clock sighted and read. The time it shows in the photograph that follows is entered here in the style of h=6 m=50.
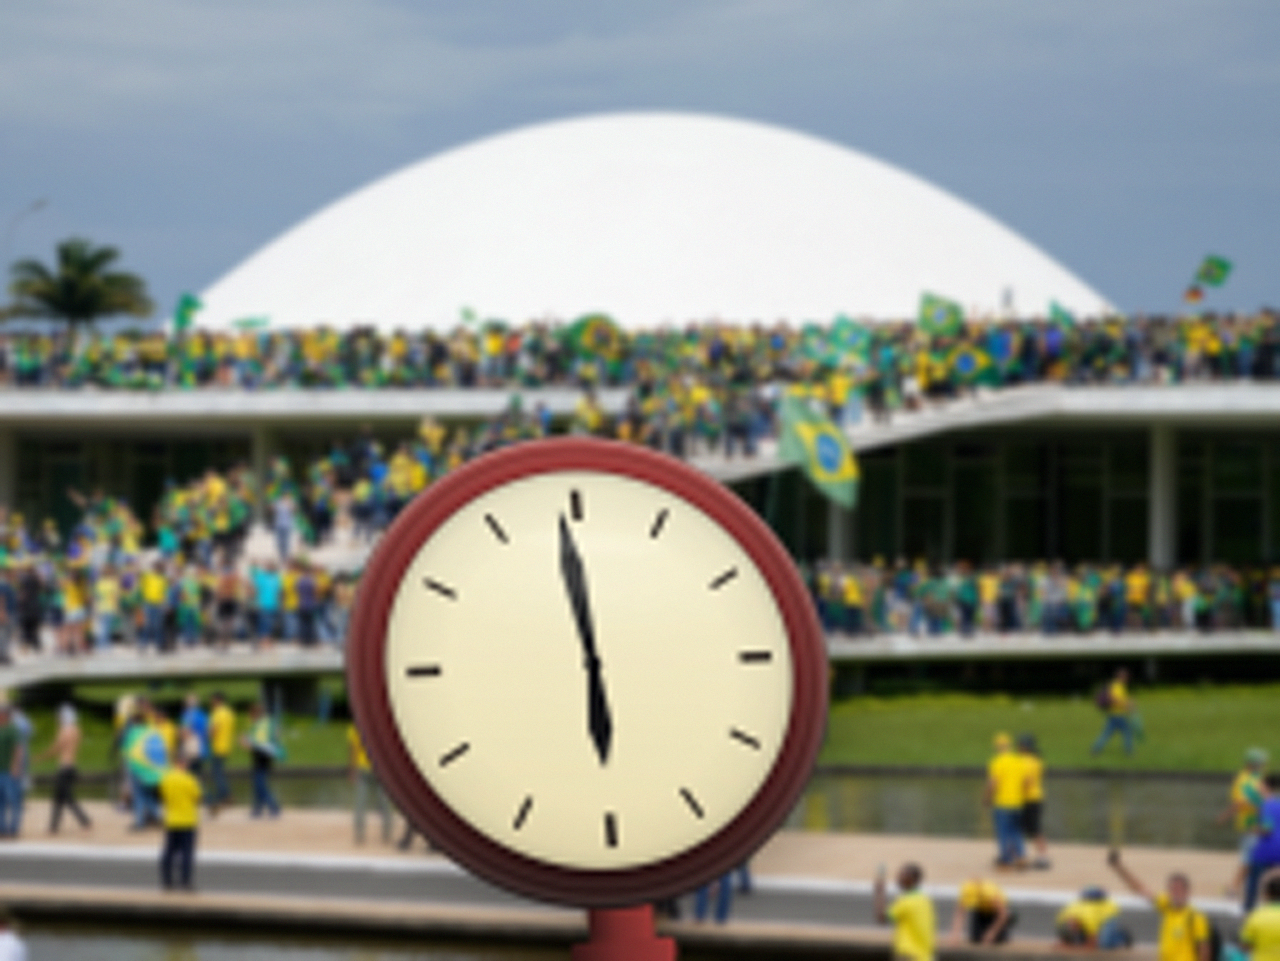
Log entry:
h=5 m=59
